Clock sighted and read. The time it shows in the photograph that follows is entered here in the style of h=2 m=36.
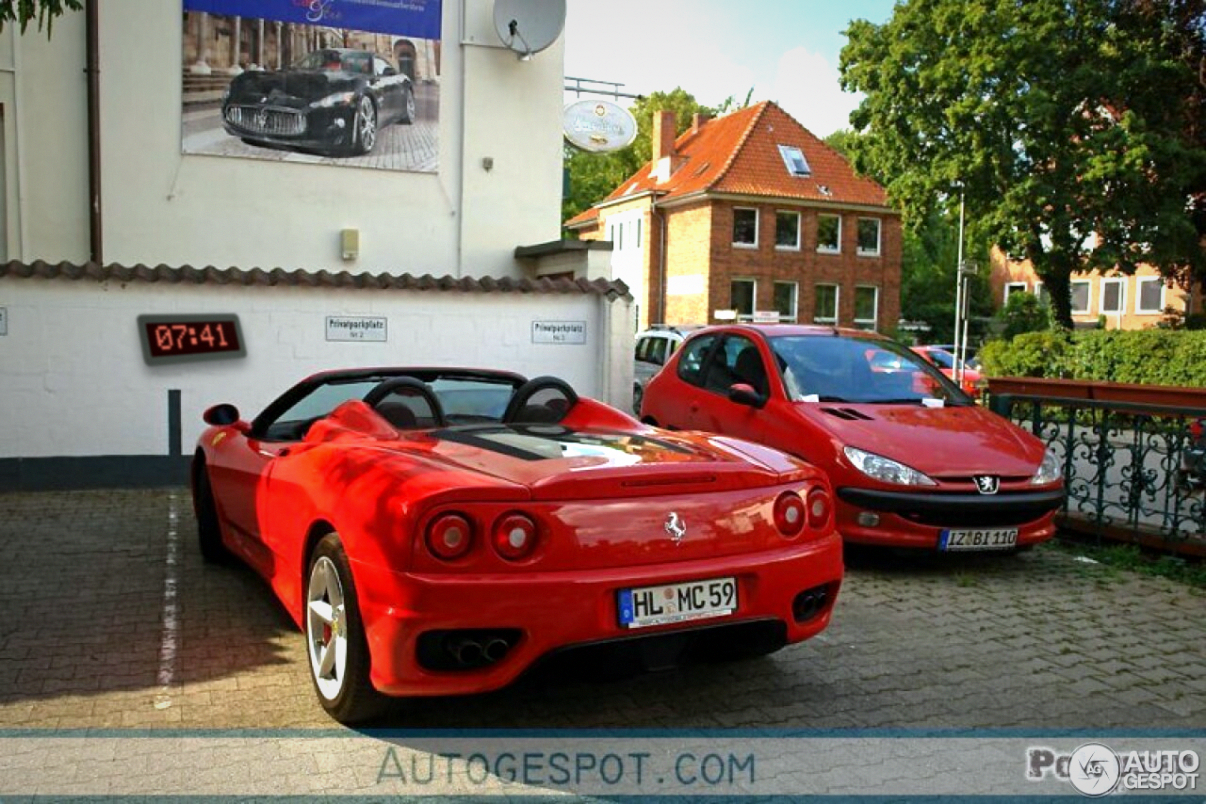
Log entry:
h=7 m=41
